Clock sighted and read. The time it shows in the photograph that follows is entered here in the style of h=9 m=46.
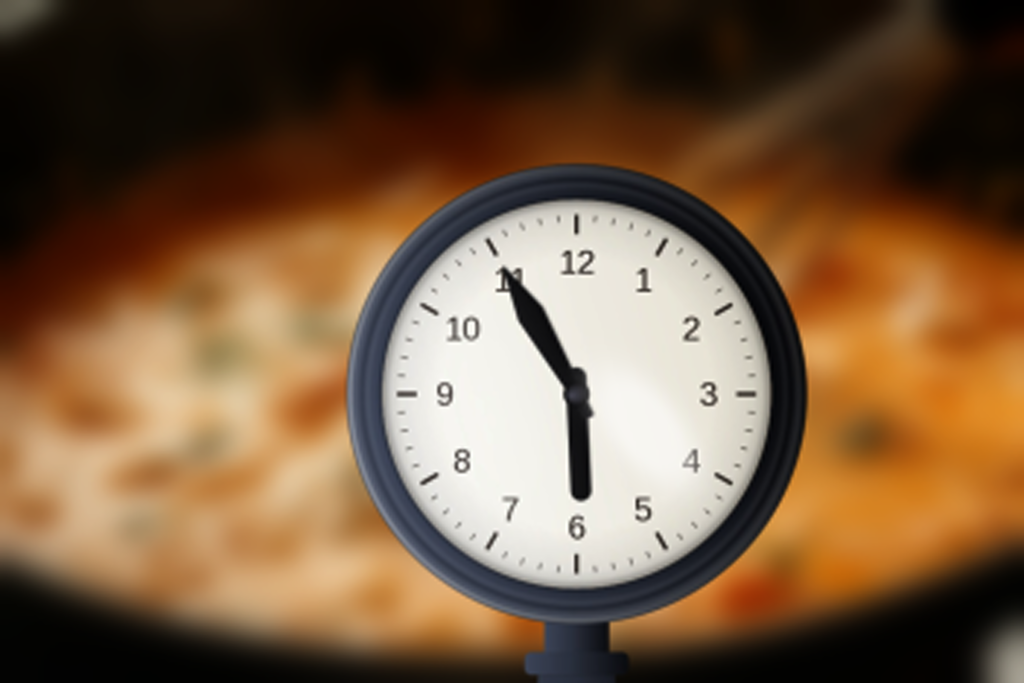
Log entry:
h=5 m=55
